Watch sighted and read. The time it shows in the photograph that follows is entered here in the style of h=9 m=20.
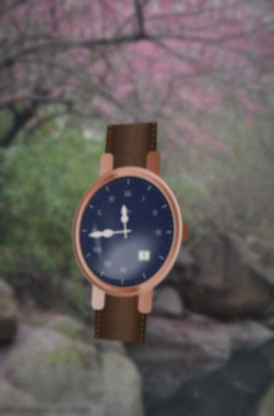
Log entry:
h=11 m=44
